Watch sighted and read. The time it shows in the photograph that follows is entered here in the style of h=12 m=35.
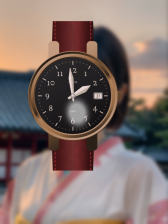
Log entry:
h=1 m=59
